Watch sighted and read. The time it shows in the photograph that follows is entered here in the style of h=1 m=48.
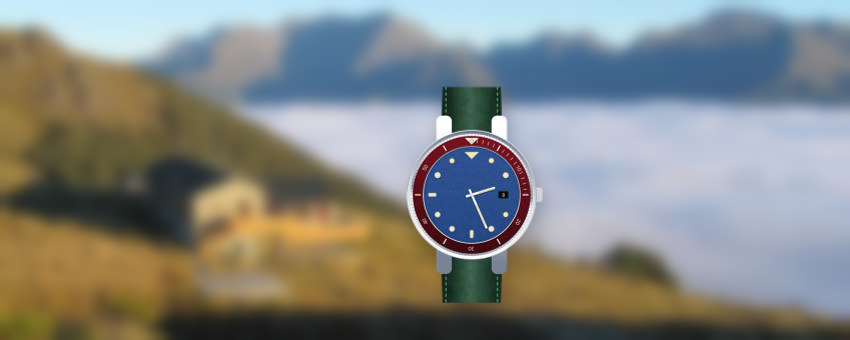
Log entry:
h=2 m=26
